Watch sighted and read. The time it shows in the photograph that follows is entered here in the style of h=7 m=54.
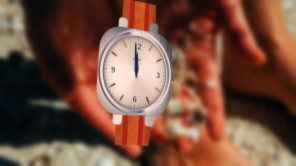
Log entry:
h=11 m=59
